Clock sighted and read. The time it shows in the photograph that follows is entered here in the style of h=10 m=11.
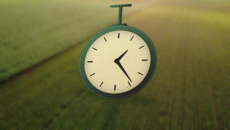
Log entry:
h=1 m=24
